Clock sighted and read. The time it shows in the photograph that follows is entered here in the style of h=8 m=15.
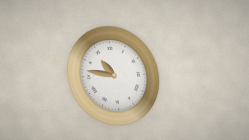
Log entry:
h=10 m=47
